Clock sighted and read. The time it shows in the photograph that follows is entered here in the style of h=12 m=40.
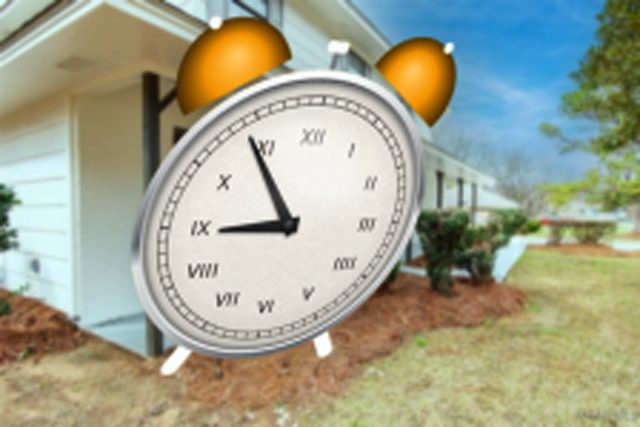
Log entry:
h=8 m=54
